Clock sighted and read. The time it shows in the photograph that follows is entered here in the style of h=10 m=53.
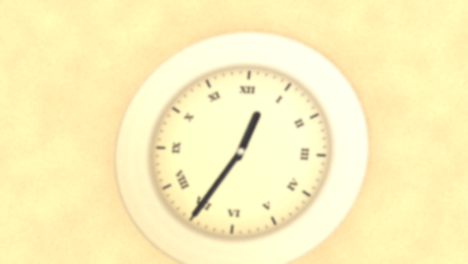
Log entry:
h=12 m=35
